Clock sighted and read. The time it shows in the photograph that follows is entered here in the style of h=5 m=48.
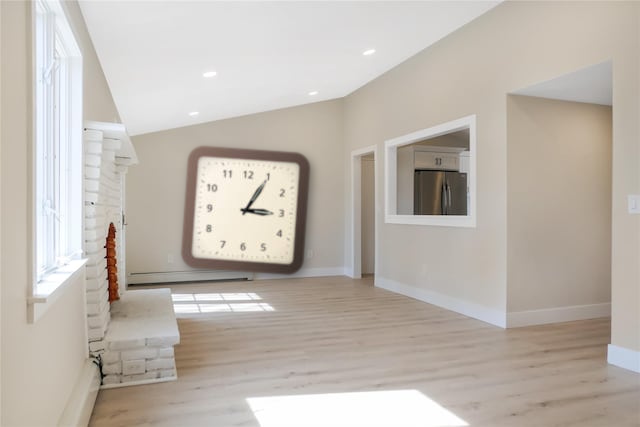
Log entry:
h=3 m=5
